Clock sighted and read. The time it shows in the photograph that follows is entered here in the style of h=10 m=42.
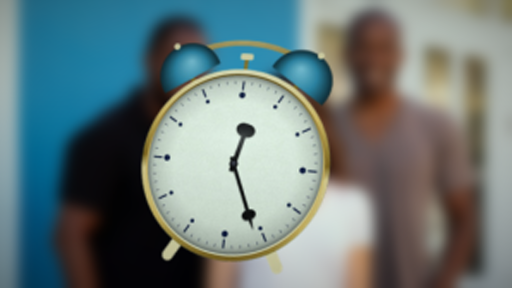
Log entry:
h=12 m=26
